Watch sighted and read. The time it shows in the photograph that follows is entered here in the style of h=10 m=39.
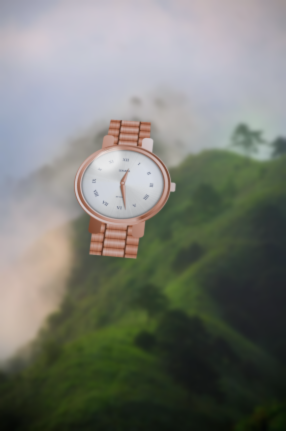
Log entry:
h=12 m=28
